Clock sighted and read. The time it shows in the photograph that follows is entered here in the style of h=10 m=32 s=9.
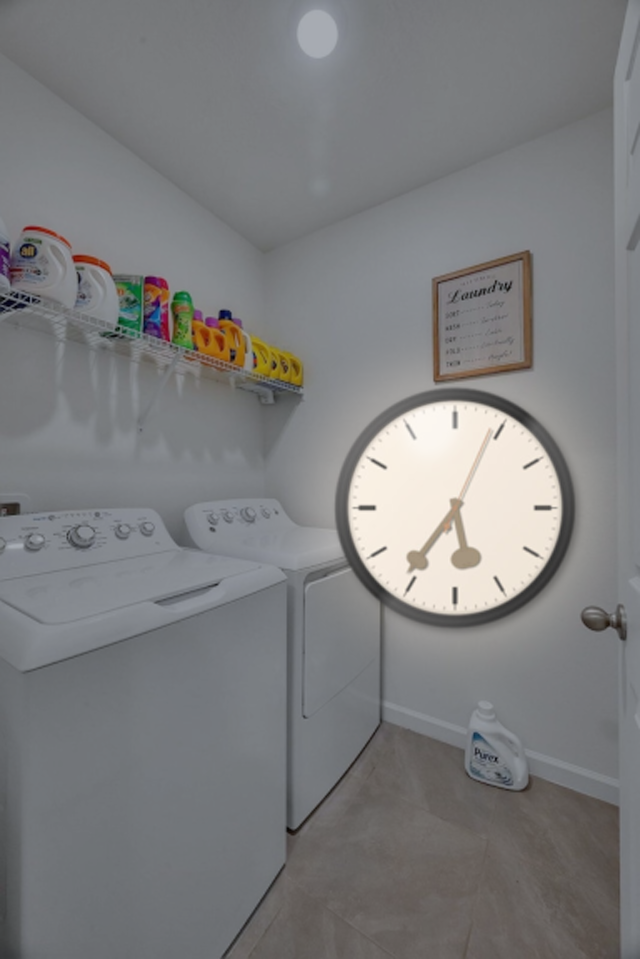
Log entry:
h=5 m=36 s=4
